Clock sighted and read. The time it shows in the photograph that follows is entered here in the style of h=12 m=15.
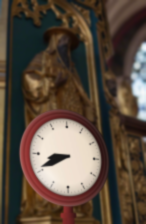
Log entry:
h=8 m=41
